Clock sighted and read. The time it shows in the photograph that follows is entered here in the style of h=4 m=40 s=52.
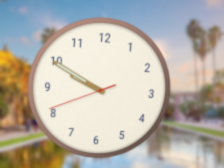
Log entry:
h=9 m=49 s=41
